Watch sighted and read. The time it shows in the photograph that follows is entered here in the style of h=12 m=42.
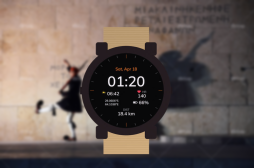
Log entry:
h=1 m=20
